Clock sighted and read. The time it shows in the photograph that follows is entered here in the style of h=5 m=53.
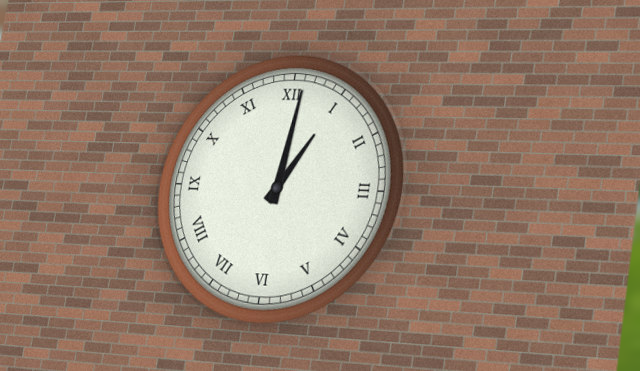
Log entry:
h=1 m=1
